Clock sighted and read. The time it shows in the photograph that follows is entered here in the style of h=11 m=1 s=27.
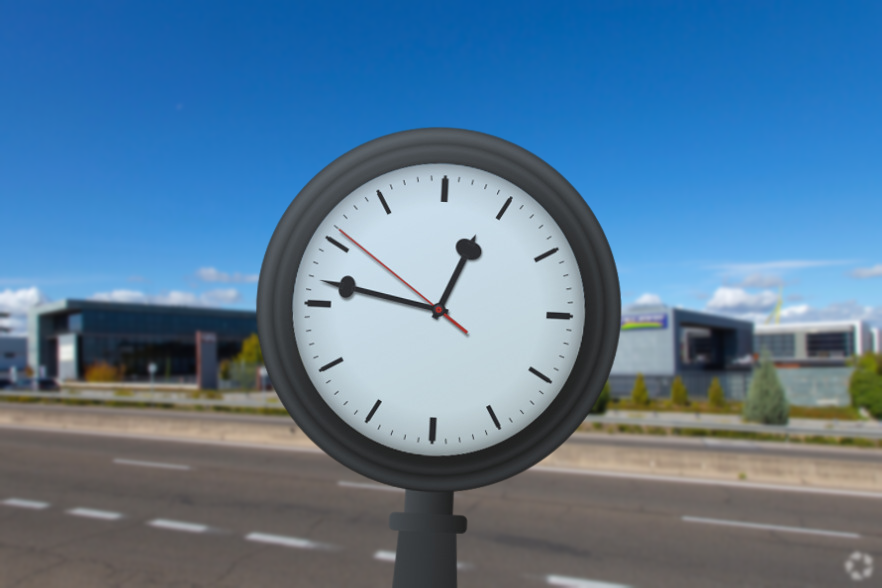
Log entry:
h=12 m=46 s=51
